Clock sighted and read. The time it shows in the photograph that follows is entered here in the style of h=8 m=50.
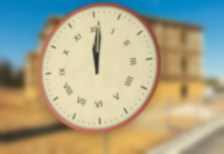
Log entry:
h=12 m=1
